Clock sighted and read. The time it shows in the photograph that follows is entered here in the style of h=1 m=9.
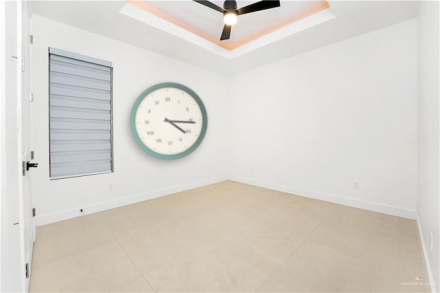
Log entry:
h=4 m=16
